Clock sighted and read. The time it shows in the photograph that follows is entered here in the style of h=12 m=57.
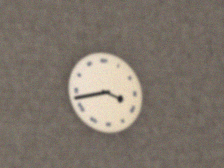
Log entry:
h=3 m=43
